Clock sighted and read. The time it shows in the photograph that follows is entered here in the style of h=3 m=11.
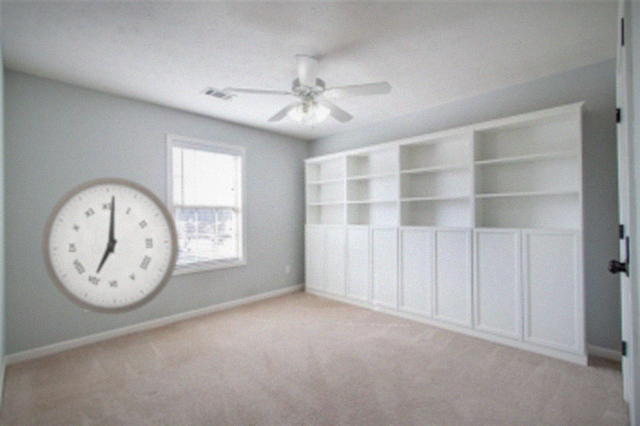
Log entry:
h=7 m=1
